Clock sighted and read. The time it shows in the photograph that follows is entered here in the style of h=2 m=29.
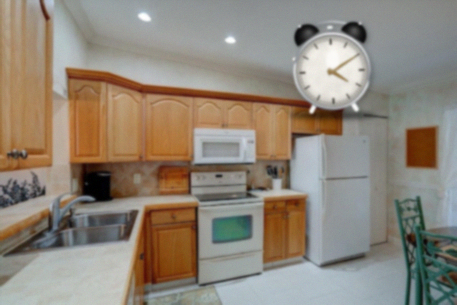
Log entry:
h=4 m=10
